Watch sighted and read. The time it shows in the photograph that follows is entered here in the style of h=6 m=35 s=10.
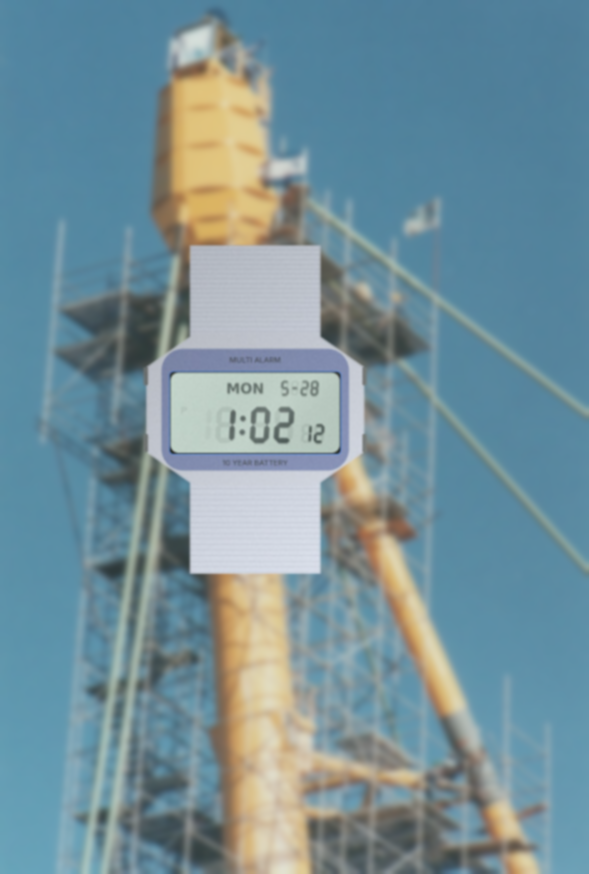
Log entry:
h=1 m=2 s=12
